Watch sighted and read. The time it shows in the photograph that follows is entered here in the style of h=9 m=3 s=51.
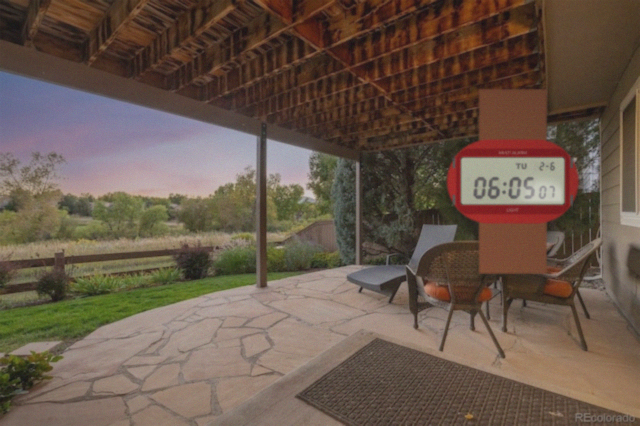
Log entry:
h=6 m=5 s=7
